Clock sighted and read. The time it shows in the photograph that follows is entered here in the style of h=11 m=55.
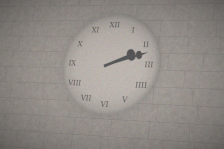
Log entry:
h=2 m=12
